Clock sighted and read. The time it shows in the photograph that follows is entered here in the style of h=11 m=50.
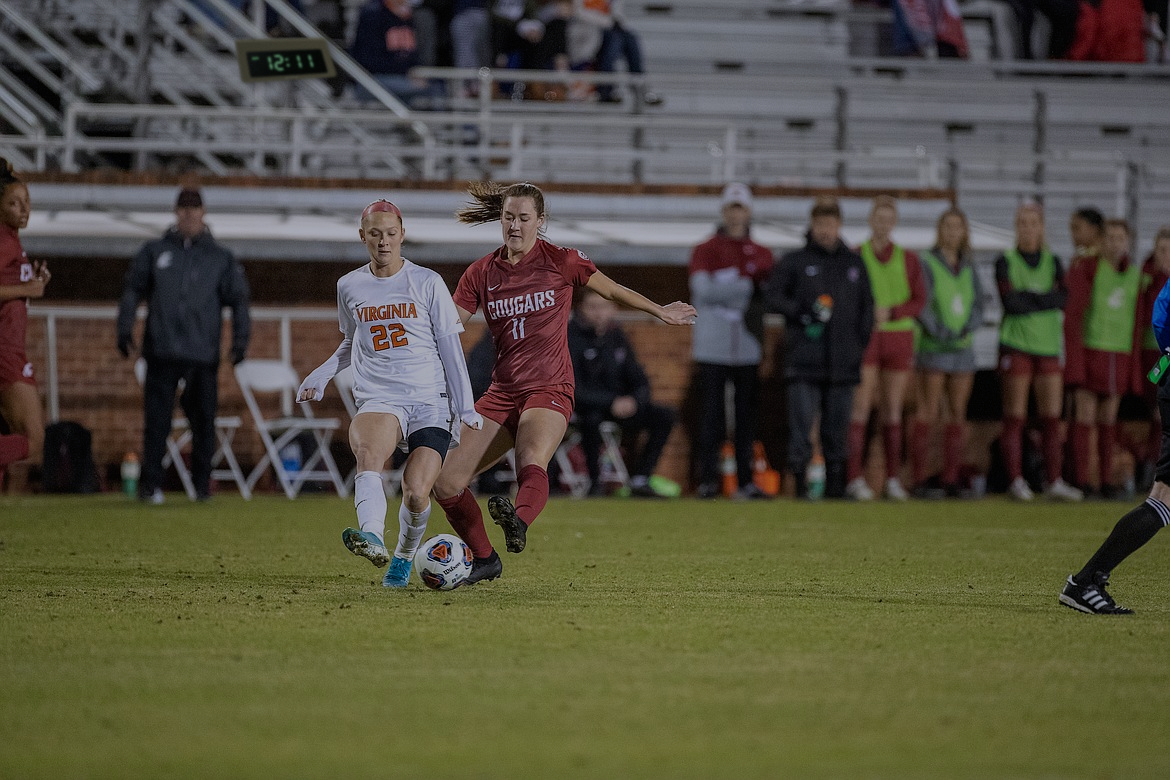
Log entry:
h=12 m=11
